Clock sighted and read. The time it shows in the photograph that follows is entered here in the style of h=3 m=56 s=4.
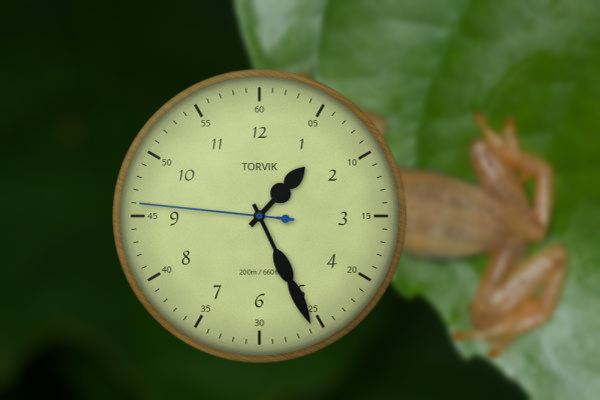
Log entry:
h=1 m=25 s=46
